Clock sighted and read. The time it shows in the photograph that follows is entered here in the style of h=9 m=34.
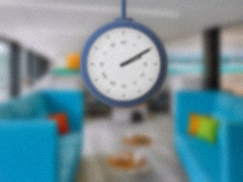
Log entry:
h=2 m=10
